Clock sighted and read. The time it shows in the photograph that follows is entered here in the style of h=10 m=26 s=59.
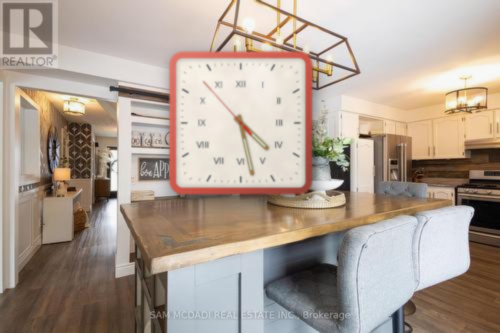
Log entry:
h=4 m=27 s=53
